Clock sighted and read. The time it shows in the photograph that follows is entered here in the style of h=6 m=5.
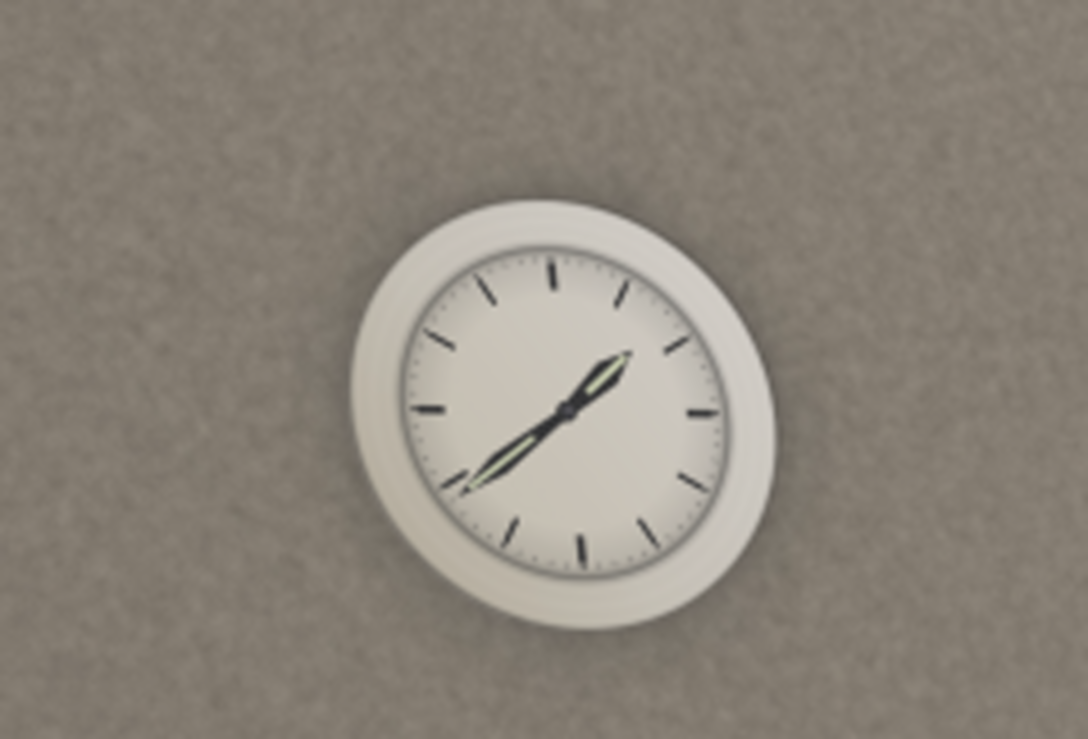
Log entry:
h=1 m=39
